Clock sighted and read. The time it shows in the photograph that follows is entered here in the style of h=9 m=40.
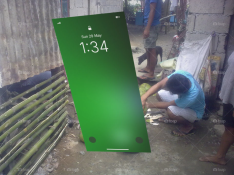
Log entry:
h=1 m=34
